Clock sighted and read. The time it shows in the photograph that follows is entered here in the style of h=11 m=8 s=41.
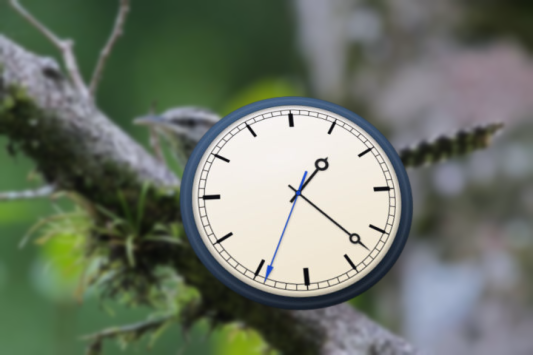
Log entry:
h=1 m=22 s=34
